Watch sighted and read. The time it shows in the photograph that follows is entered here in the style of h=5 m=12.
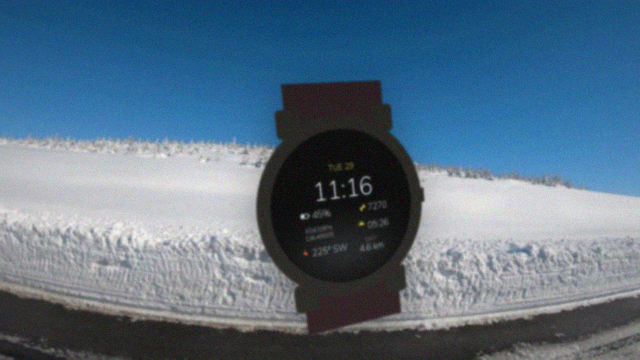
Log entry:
h=11 m=16
